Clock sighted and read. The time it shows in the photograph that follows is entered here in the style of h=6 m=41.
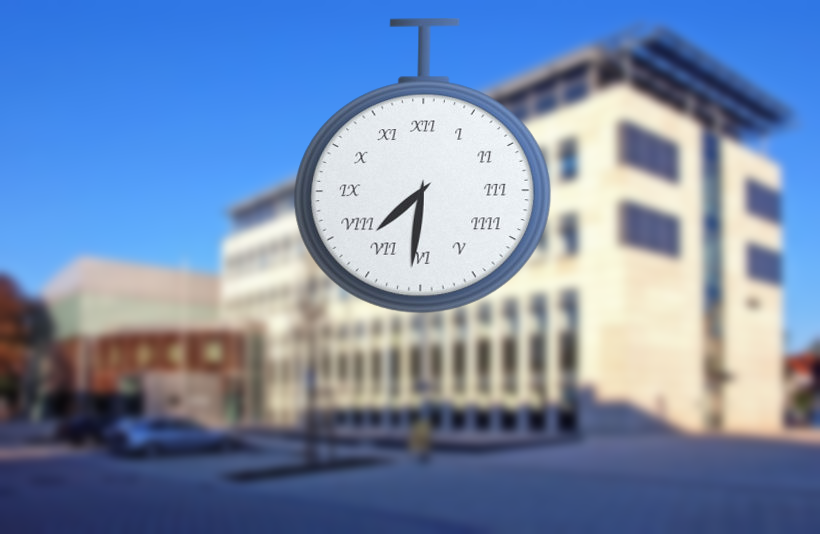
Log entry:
h=7 m=31
